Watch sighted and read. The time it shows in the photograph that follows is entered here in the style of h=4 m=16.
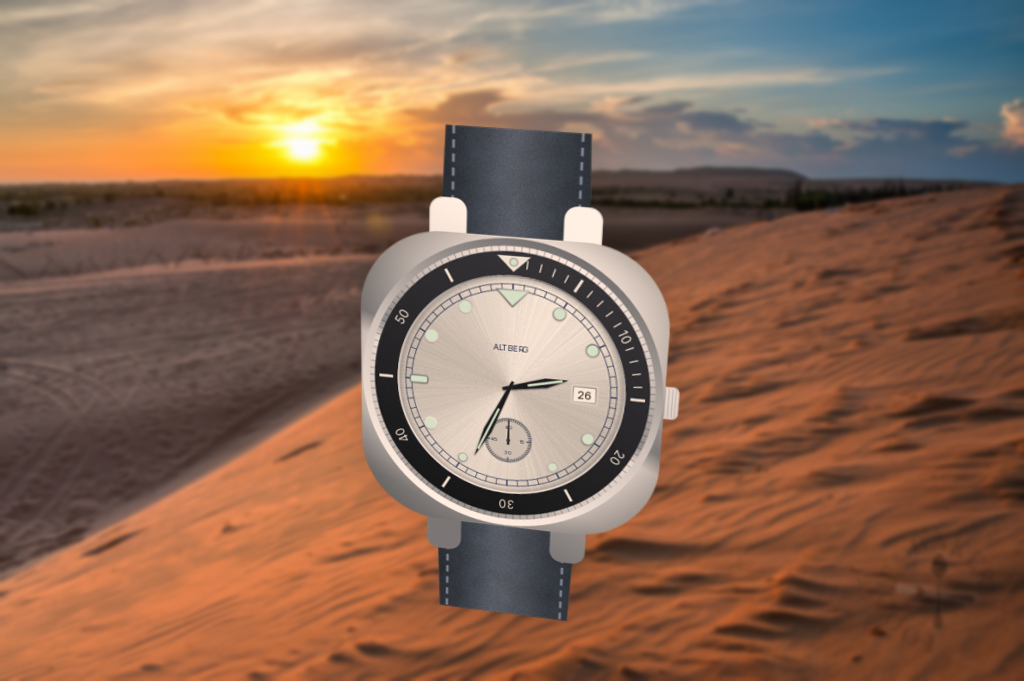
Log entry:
h=2 m=34
